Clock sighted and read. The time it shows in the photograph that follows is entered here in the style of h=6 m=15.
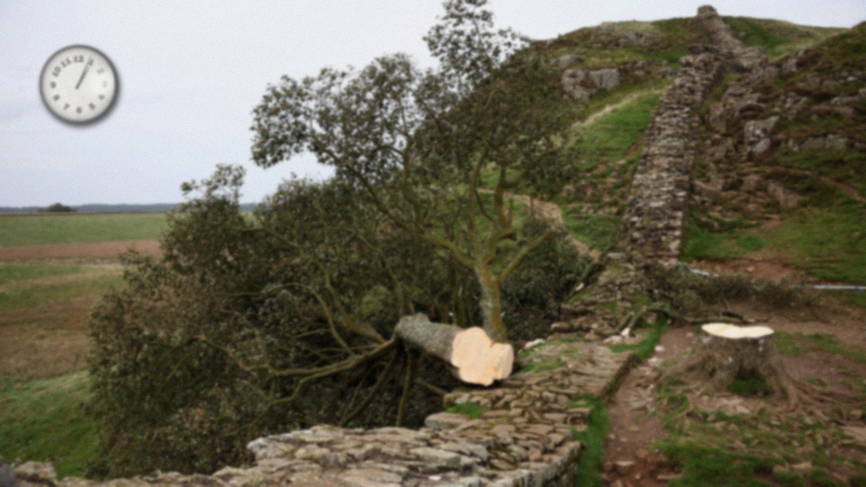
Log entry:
h=1 m=4
